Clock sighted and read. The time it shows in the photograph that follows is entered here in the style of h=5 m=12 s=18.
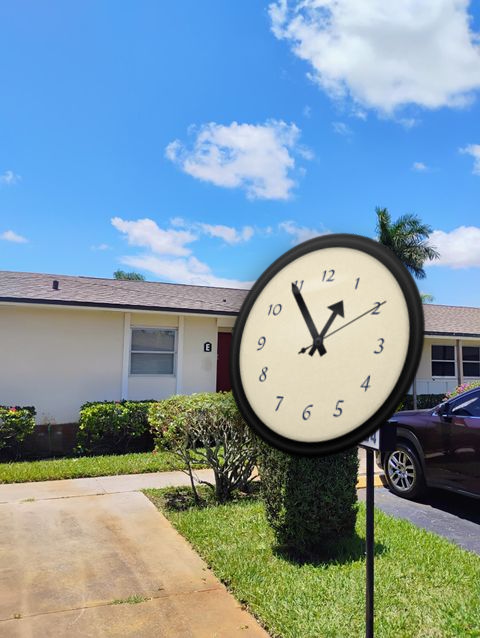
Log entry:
h=12 m=54 s=10
